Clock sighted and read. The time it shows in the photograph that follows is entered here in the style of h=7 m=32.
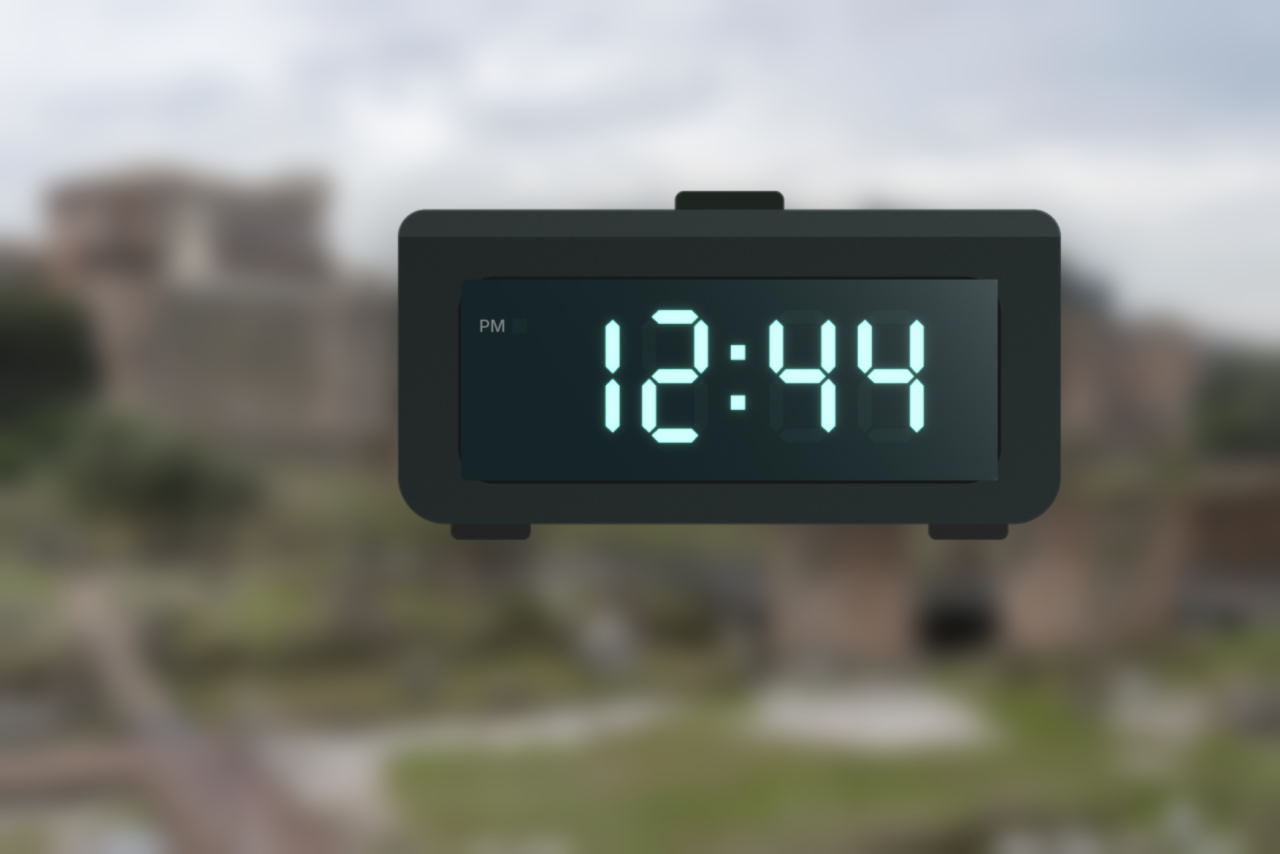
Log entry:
h=12 m=44
